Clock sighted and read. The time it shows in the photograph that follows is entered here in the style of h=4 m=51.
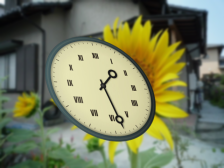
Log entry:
h=1 m=28
